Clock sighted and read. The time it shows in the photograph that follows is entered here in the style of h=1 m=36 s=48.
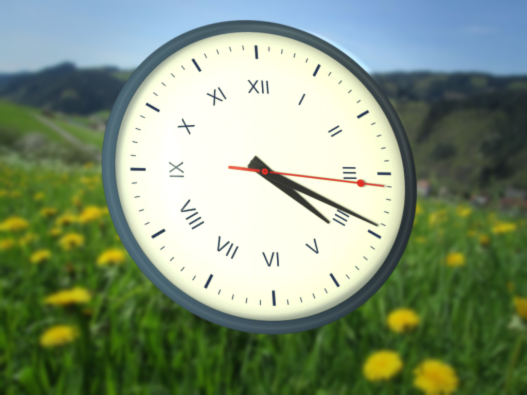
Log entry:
h=4 m=19 s=16
